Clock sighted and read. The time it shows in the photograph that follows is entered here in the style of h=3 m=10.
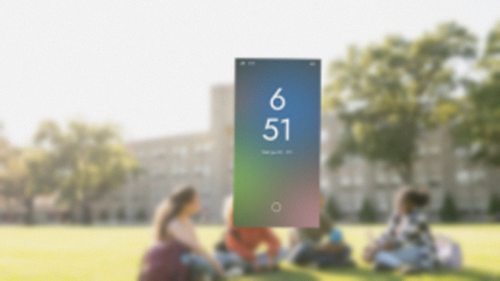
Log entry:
h=6 m=51
